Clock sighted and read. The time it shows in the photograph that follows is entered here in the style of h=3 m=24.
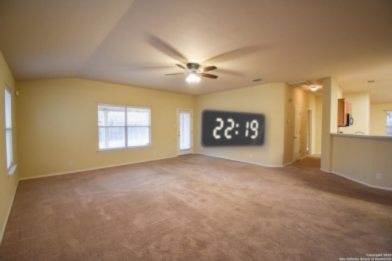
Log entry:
h=22 m=19
